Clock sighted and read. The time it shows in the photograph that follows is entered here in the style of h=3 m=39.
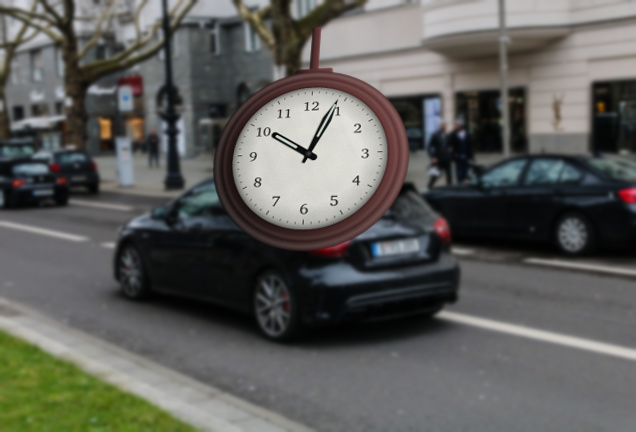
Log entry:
h=10 m=4
